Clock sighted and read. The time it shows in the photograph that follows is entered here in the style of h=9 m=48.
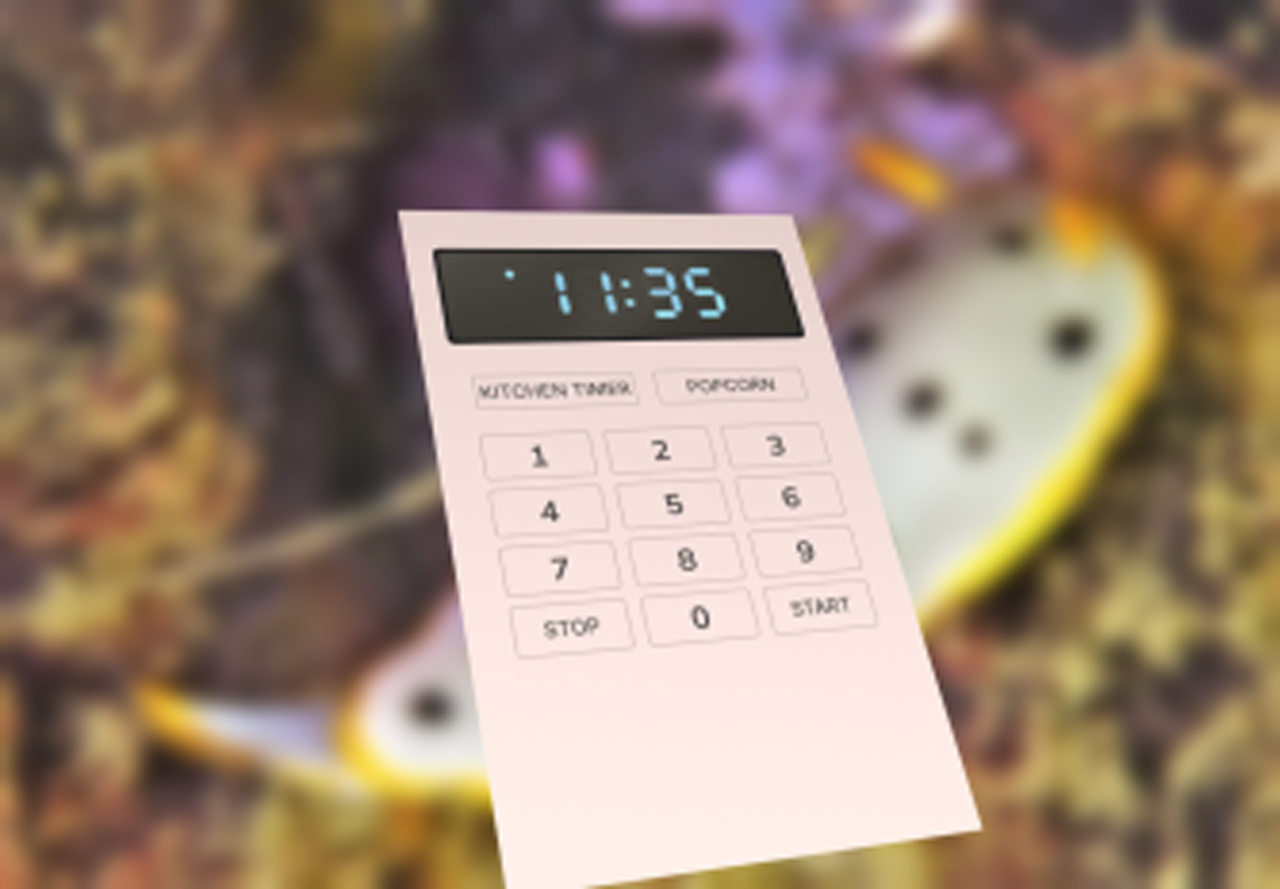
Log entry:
h=11 m=35
